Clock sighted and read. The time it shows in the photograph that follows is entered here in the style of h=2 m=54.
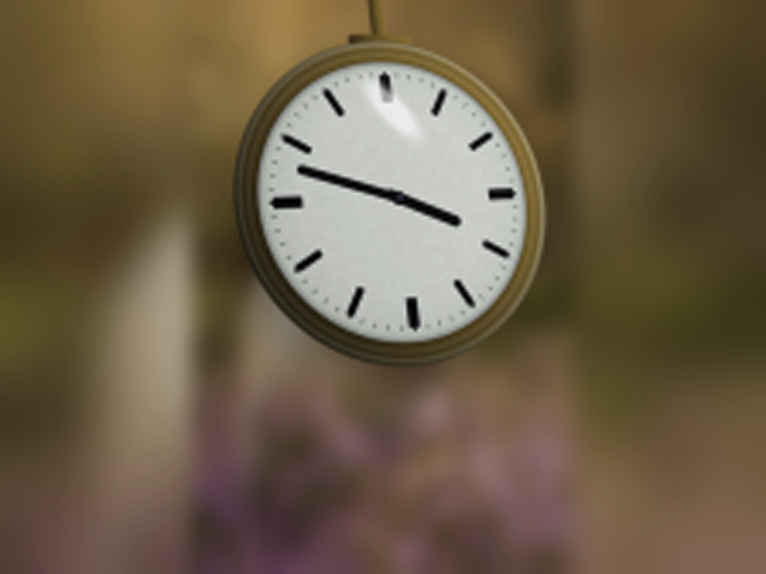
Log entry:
h=3 m=48
